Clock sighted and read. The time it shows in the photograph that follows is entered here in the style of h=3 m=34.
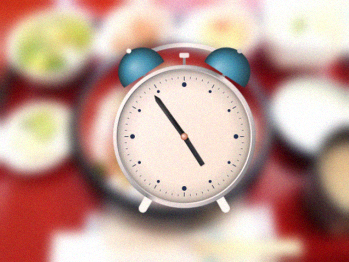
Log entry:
h=4 m=54
